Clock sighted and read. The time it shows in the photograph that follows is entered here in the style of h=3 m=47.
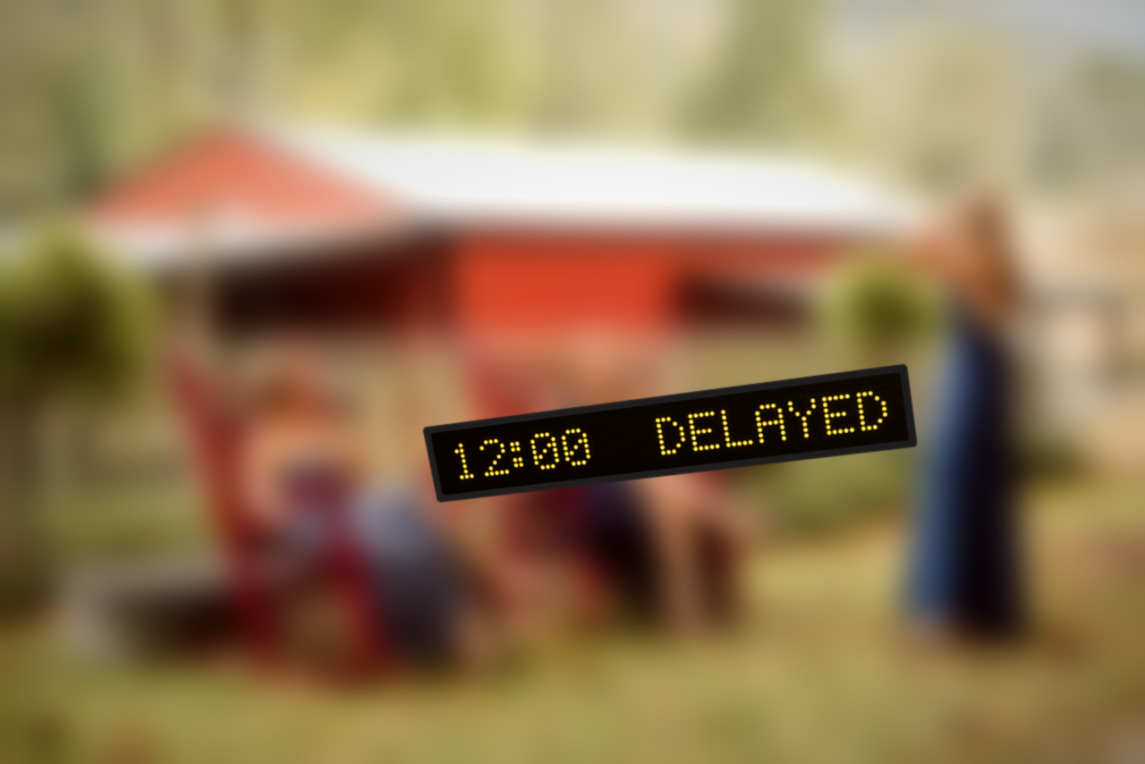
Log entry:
h=12 m=0
